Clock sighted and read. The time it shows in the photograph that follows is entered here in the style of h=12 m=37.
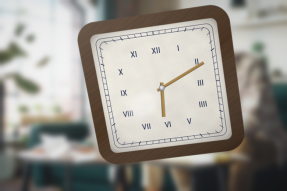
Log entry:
h=6 m=11
